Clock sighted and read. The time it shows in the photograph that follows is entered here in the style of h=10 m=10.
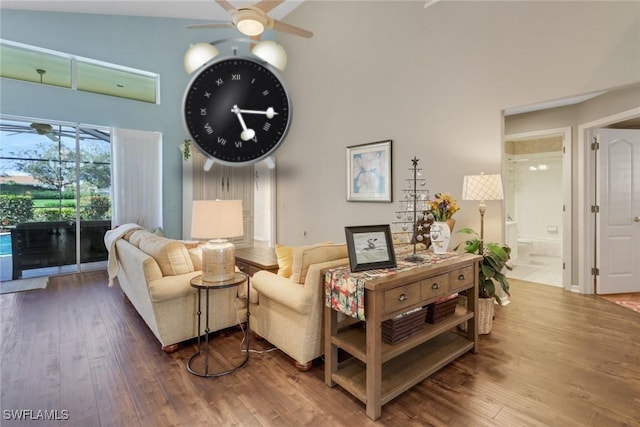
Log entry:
h=5 m=16
